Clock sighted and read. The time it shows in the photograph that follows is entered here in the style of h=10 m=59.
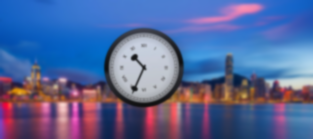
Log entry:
h=10 m=34
